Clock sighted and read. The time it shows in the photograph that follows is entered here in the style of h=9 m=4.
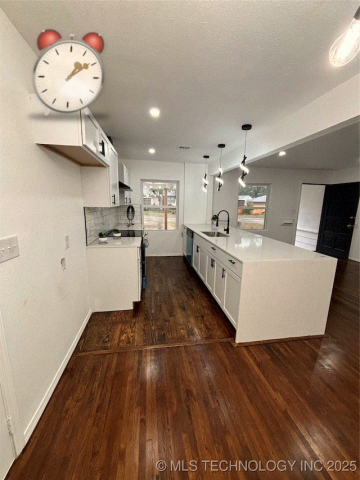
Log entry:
h=1 m=9
